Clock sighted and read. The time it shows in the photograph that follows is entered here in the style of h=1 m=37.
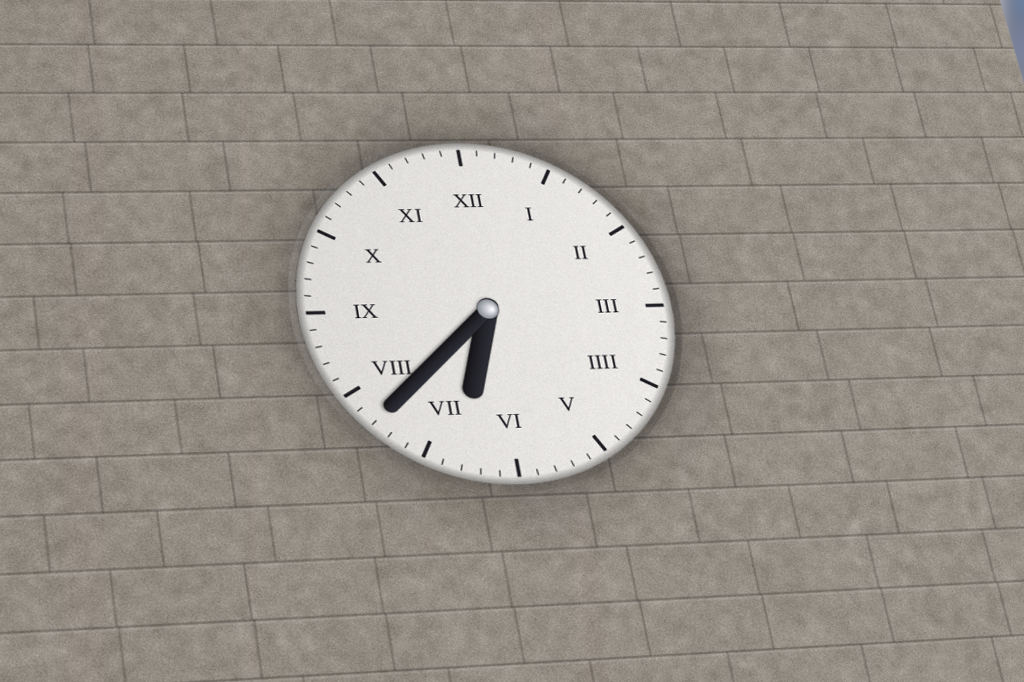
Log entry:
h=6 m=38
